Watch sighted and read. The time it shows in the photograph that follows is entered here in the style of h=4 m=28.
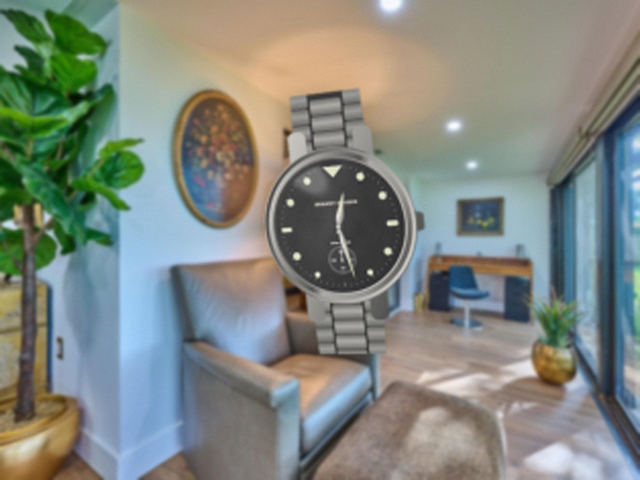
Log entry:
h=12 m=28
